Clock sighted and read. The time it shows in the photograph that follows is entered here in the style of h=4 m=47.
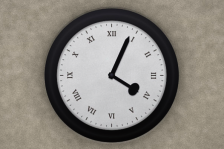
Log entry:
h=4 m=4
